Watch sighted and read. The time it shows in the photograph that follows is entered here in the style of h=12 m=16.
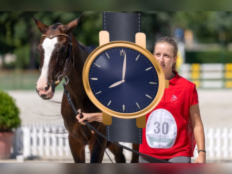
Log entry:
h=8 m=1
